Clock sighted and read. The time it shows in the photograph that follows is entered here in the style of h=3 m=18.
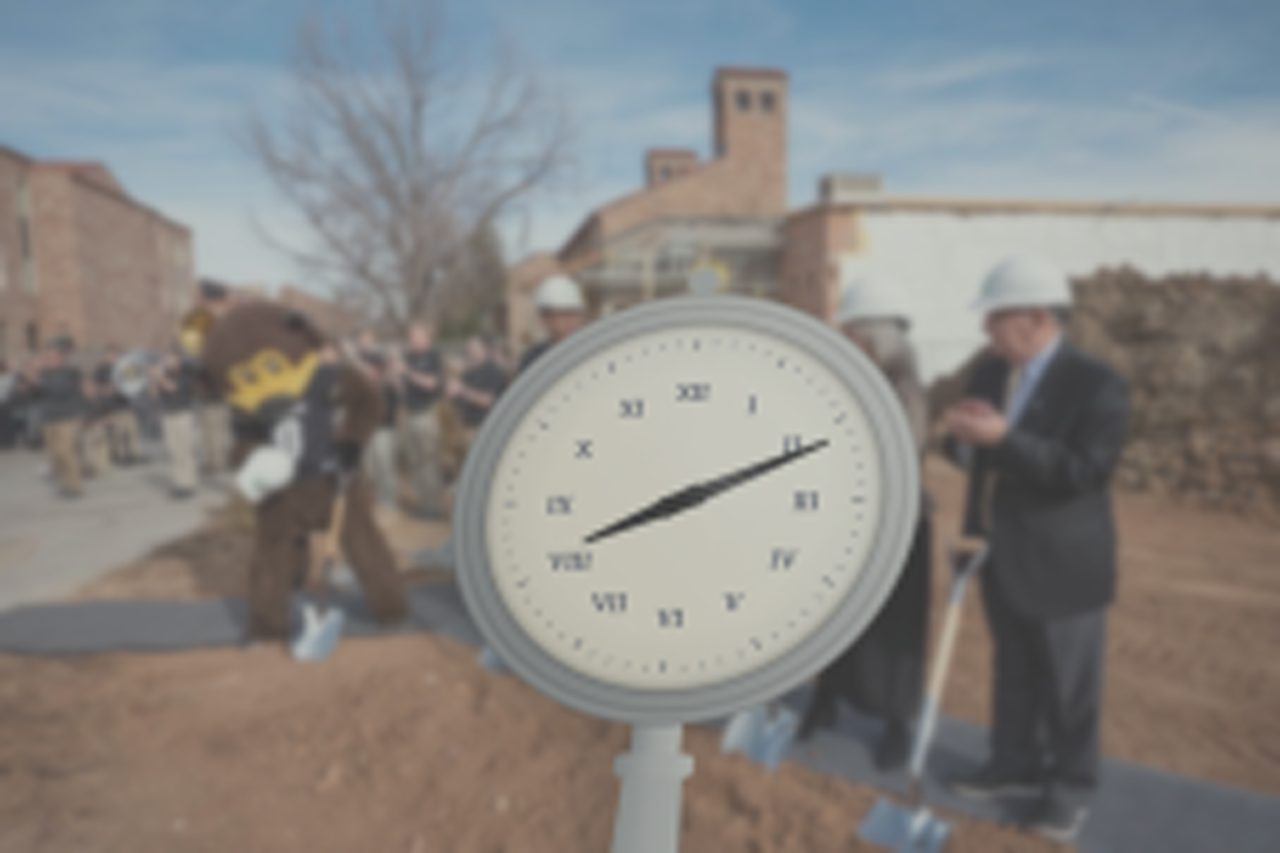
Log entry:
h=8 m=11
